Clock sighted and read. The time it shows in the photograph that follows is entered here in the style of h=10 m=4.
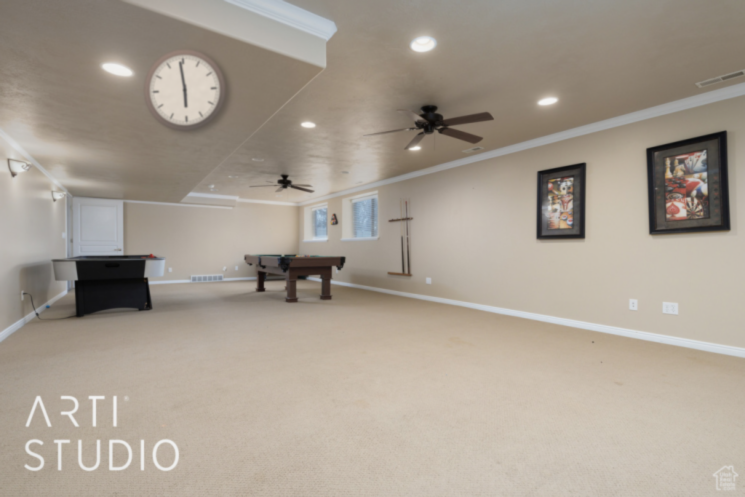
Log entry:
h=5 m=59
